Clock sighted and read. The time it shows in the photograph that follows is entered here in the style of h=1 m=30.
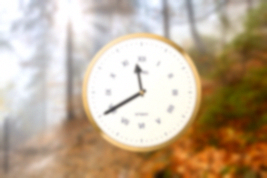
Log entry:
h=11 m=40
